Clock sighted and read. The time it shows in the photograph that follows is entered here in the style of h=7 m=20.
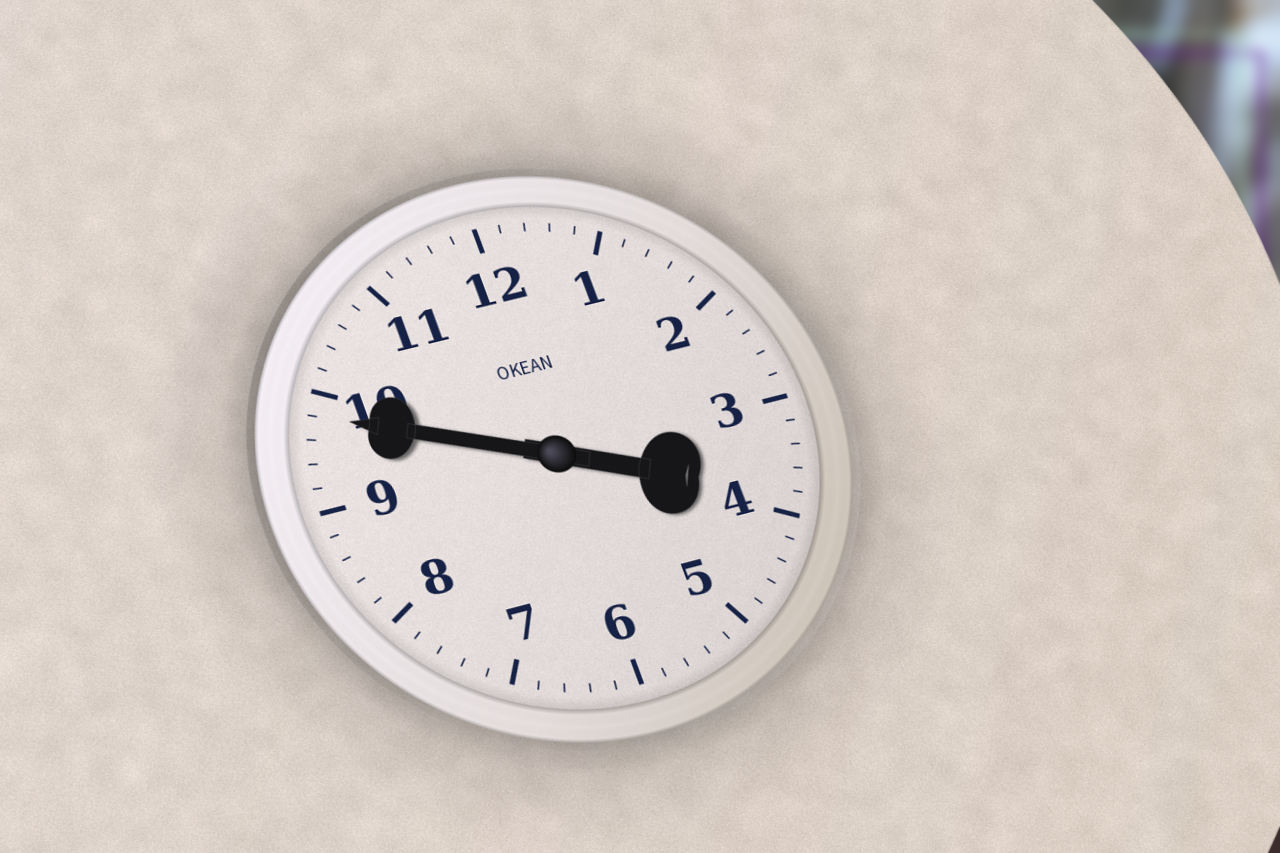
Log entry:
h=3 m=49
